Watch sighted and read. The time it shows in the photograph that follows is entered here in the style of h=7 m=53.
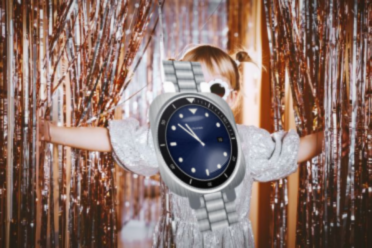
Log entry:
h=10 m=52
